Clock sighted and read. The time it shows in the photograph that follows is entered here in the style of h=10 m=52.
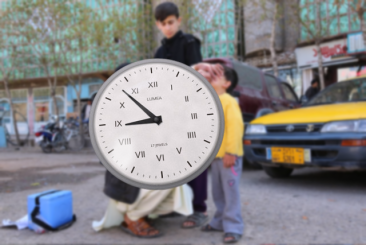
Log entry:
h=8 m=53
